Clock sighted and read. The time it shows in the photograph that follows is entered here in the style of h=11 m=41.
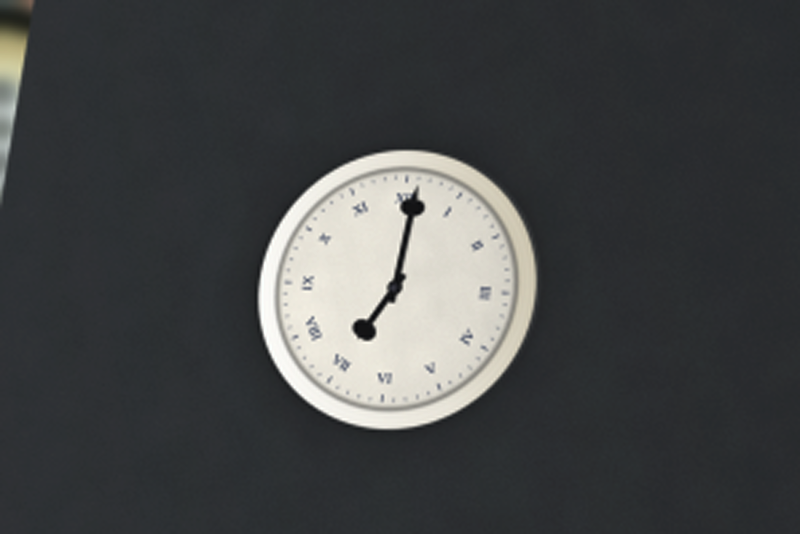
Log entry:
h=7 m=1
